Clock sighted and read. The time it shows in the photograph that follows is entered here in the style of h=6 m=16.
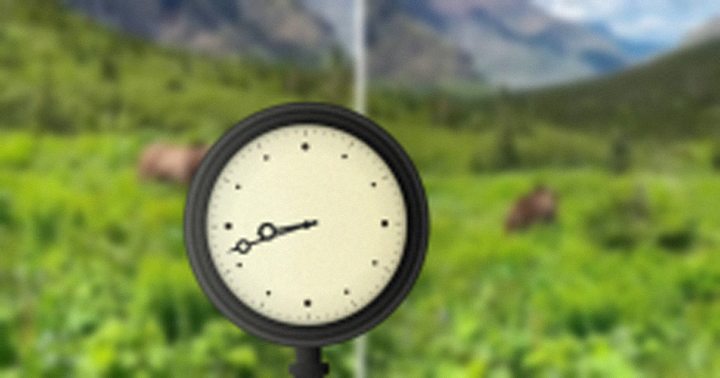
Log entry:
h=8 m=42
